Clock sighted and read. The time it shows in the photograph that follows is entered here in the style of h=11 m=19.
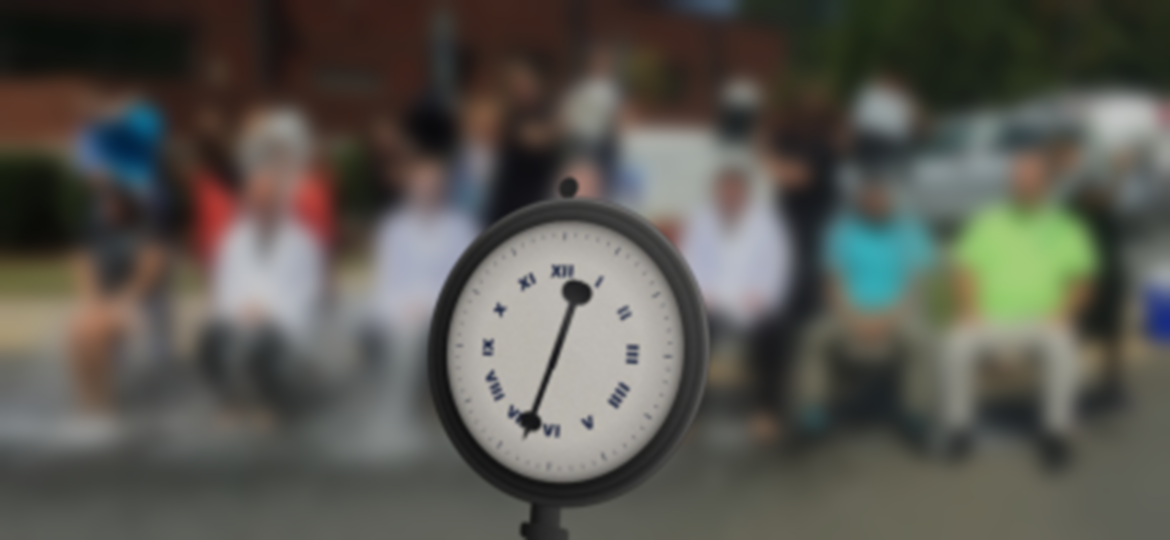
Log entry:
h=12 m=33
